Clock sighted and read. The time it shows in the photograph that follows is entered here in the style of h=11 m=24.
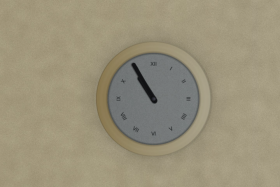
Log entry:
h=10 m=55
